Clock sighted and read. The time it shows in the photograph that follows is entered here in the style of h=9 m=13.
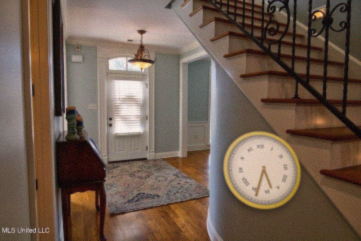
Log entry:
h=5 m=34
